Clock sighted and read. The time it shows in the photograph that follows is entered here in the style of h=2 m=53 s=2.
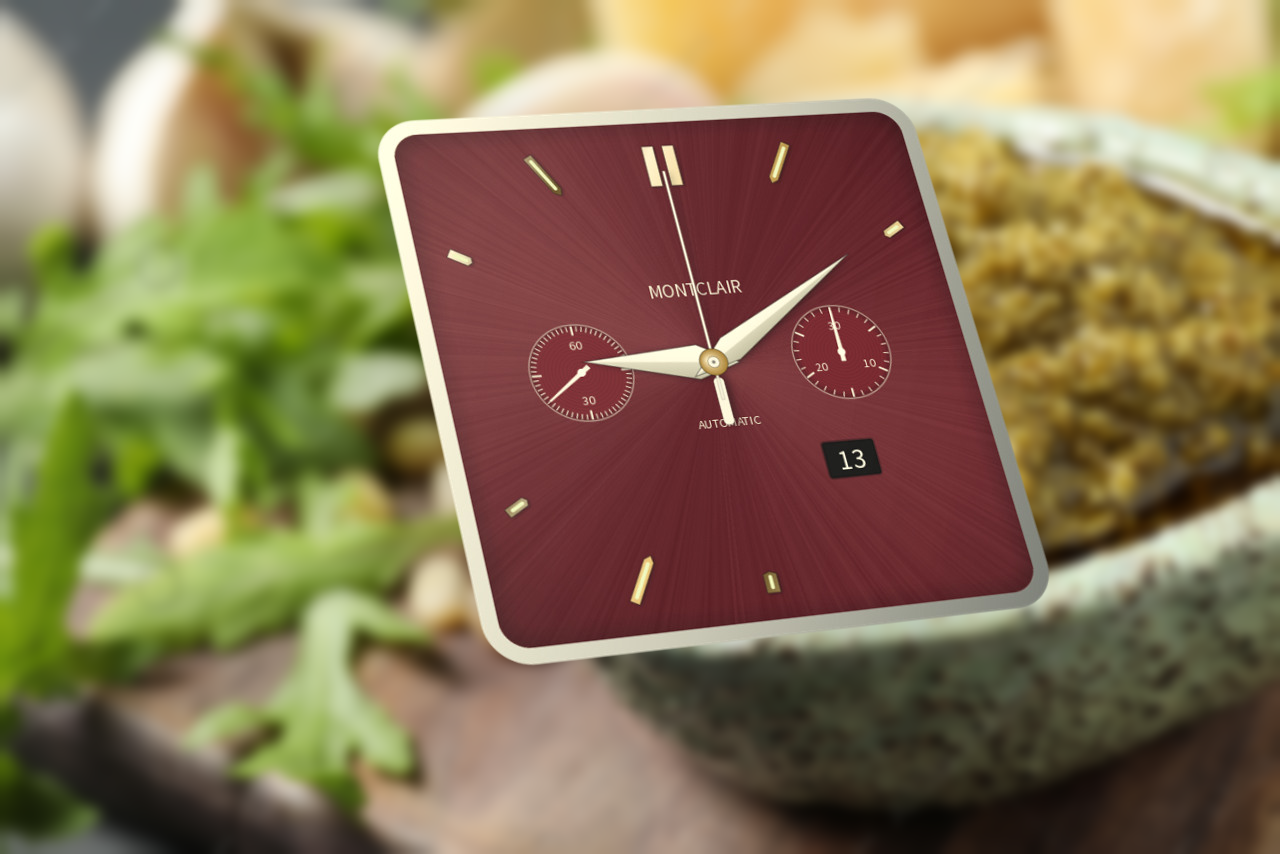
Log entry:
h=9 m=9 s=39
